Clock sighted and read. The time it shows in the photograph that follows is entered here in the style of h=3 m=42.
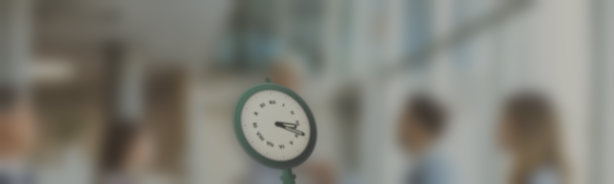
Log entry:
h=3 m=19
